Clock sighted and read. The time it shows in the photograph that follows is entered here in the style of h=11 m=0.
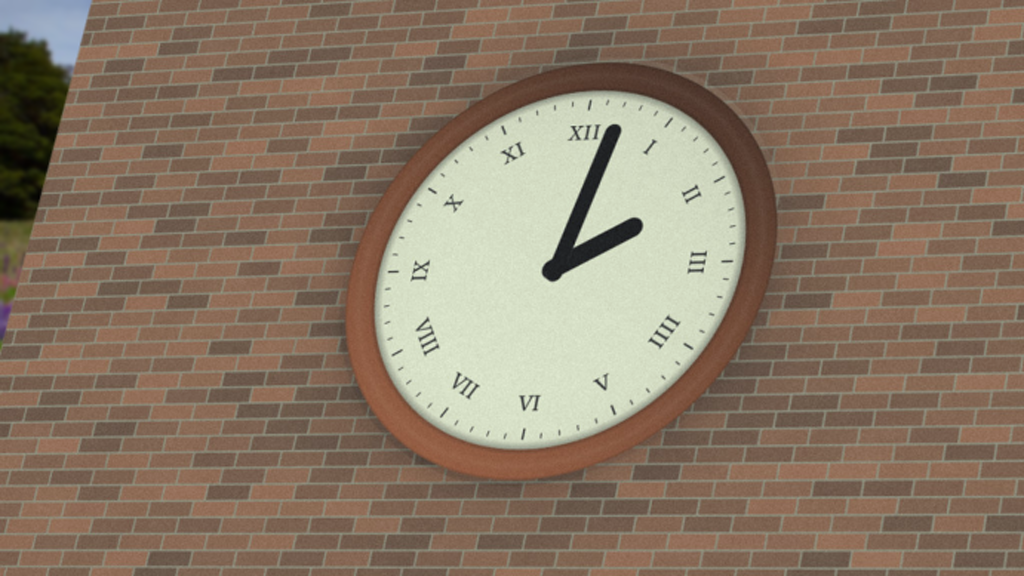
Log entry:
h=2 m=2
